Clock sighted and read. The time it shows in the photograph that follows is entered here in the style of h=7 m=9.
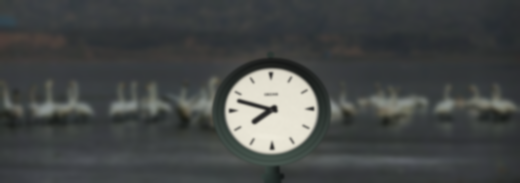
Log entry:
h=7 m=48
